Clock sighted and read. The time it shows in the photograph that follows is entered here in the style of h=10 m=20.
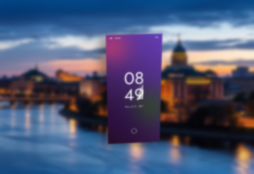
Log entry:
h=8 m=49
